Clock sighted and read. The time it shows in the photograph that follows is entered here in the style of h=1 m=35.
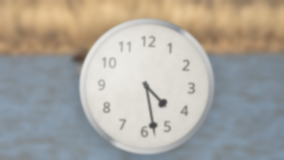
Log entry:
h=4 m=28
